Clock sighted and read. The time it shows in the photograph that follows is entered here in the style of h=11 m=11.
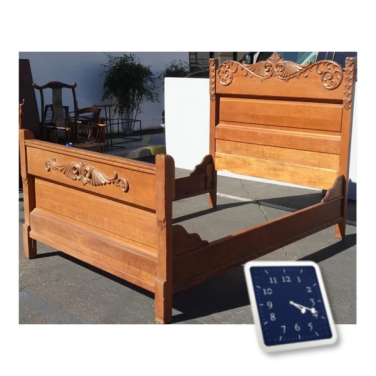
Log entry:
h=4 m=19
